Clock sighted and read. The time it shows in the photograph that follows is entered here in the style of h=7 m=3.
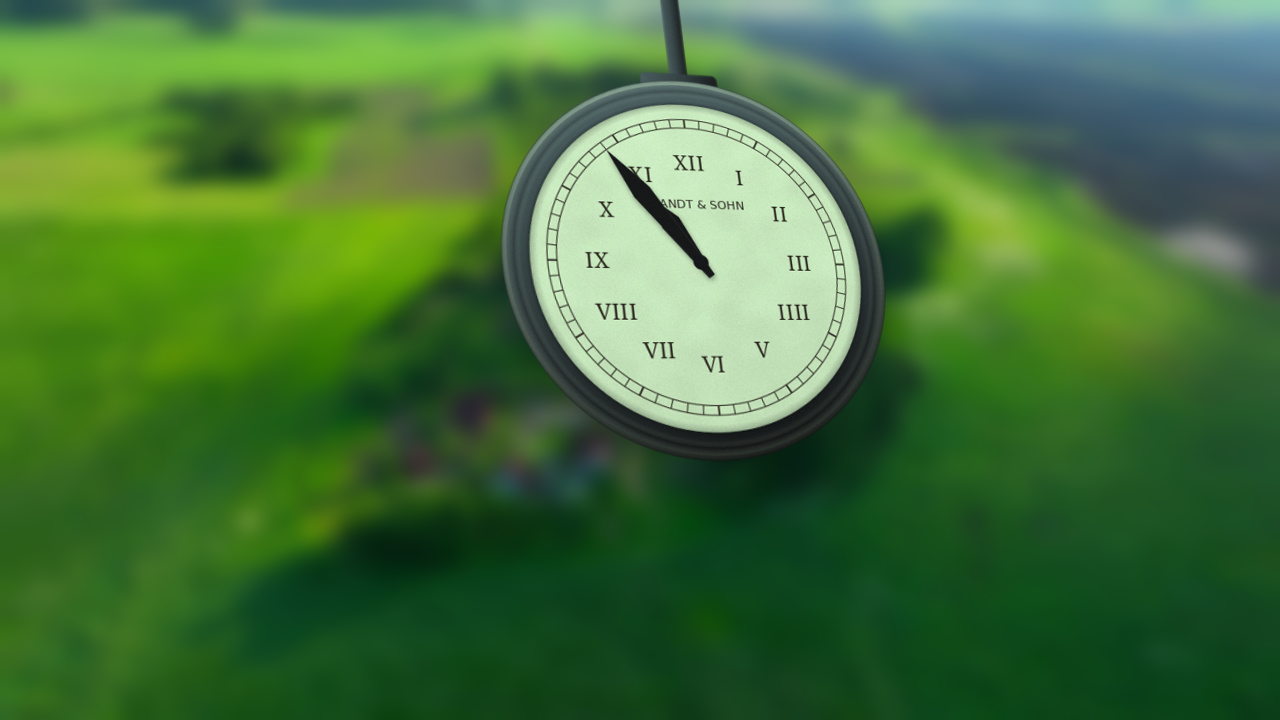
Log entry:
h=10 m=54
